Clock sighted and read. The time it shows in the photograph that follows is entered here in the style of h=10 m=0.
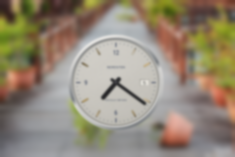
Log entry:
h=7 m=21
